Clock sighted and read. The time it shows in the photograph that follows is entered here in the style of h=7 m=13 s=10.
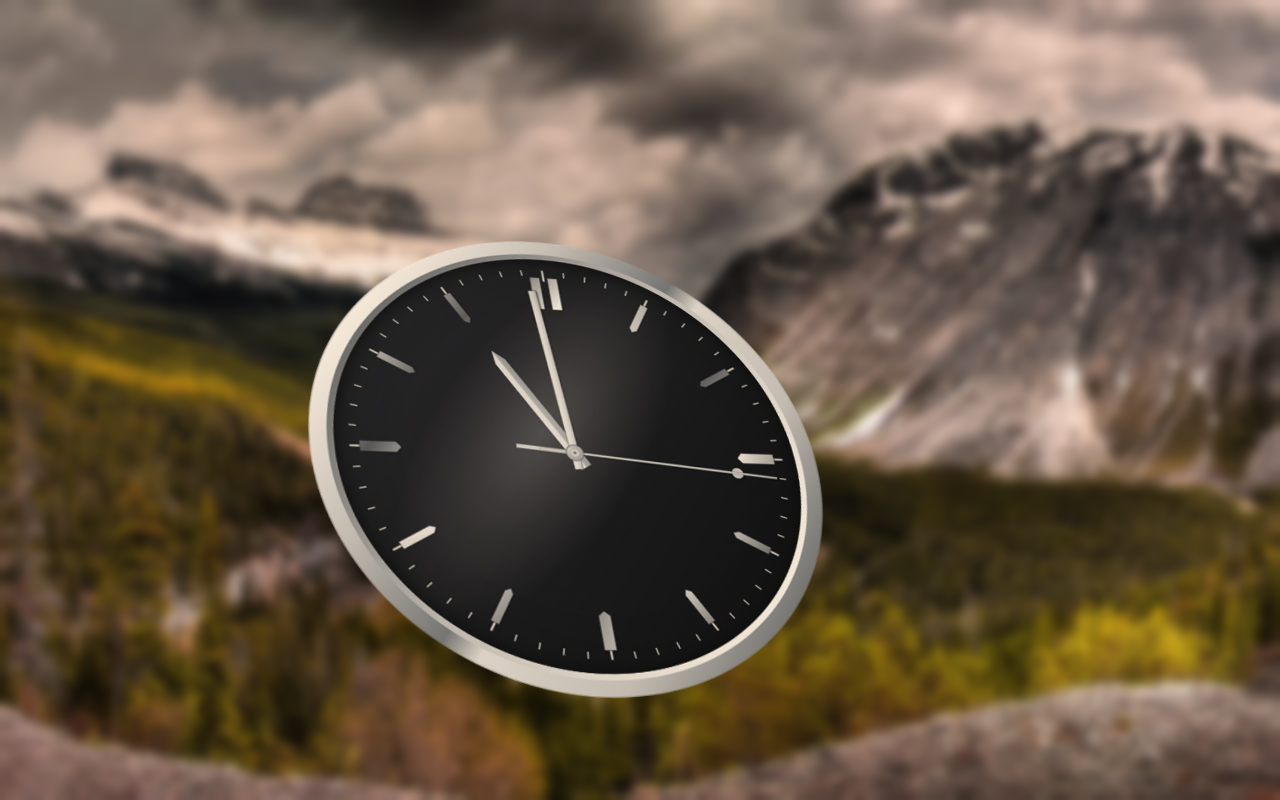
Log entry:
h=10 m=59 s=16
